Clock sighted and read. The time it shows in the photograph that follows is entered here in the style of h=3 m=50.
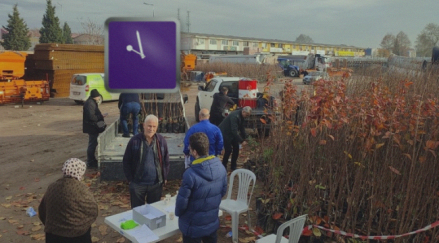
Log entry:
h=9 m=58
